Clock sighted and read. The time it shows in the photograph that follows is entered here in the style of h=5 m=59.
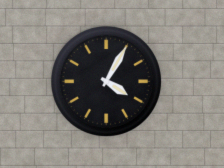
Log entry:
h=4 m=5
